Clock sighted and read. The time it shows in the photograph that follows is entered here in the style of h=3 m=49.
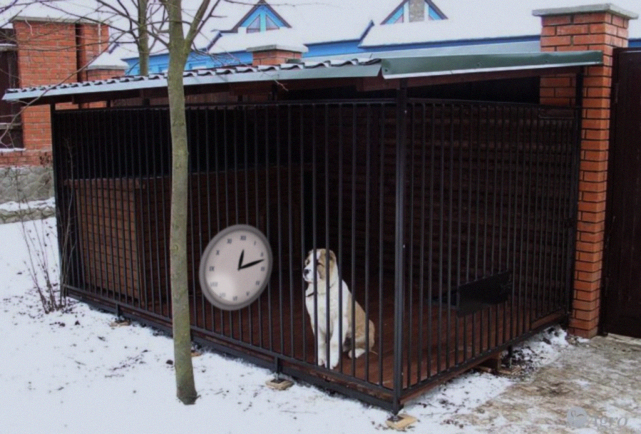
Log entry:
h=12 m=12
